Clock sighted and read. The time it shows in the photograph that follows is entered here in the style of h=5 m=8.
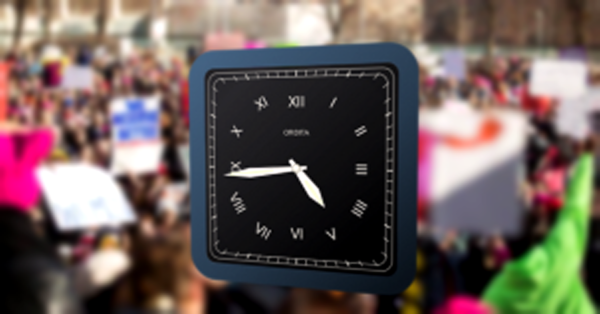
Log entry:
h=4 m=44
